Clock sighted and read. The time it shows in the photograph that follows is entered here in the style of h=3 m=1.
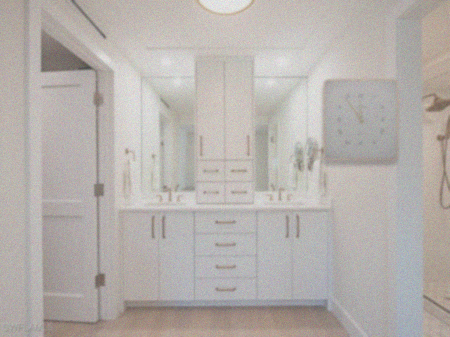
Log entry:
h=11 m=54
